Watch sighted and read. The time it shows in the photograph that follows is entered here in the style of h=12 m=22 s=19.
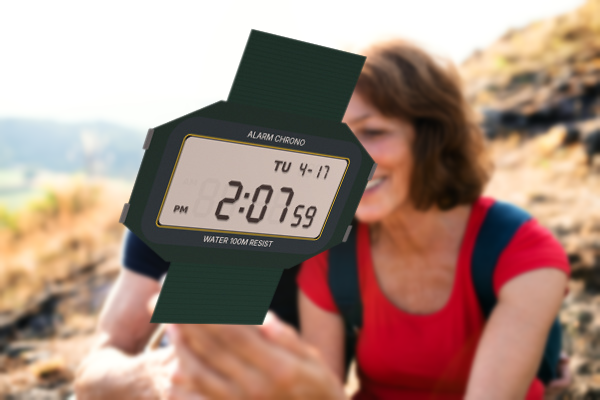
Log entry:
h=2 m=7 s=59
